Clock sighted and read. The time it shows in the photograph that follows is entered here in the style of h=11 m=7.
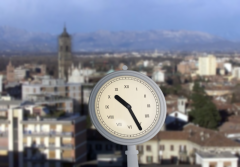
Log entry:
h=10 m=26
